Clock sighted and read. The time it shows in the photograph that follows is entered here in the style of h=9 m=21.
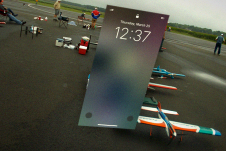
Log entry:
h=12 m=37
